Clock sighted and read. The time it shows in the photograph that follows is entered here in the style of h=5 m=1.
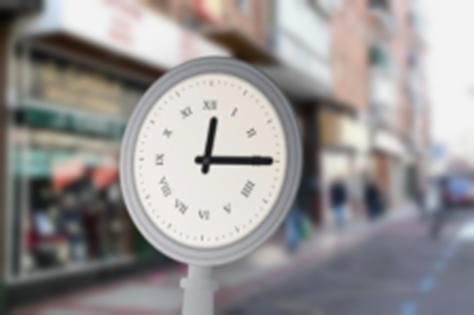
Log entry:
h=12 m=15
